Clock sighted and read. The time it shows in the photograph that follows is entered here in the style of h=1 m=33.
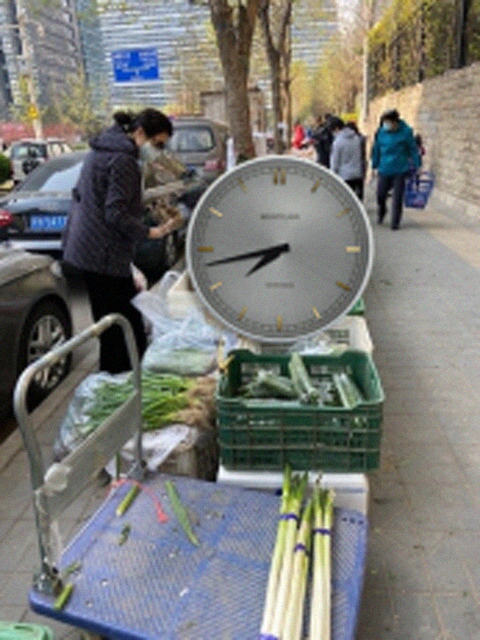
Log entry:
h=7 m=43
